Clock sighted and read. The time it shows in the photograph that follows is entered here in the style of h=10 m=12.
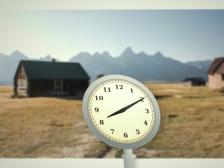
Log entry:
h=8 m=10
